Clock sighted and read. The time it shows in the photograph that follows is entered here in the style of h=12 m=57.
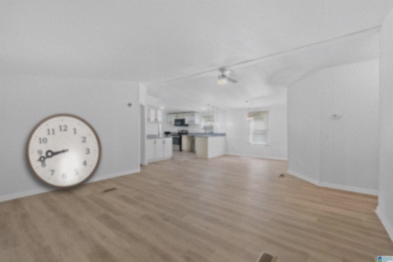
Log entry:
h=8 m=42
